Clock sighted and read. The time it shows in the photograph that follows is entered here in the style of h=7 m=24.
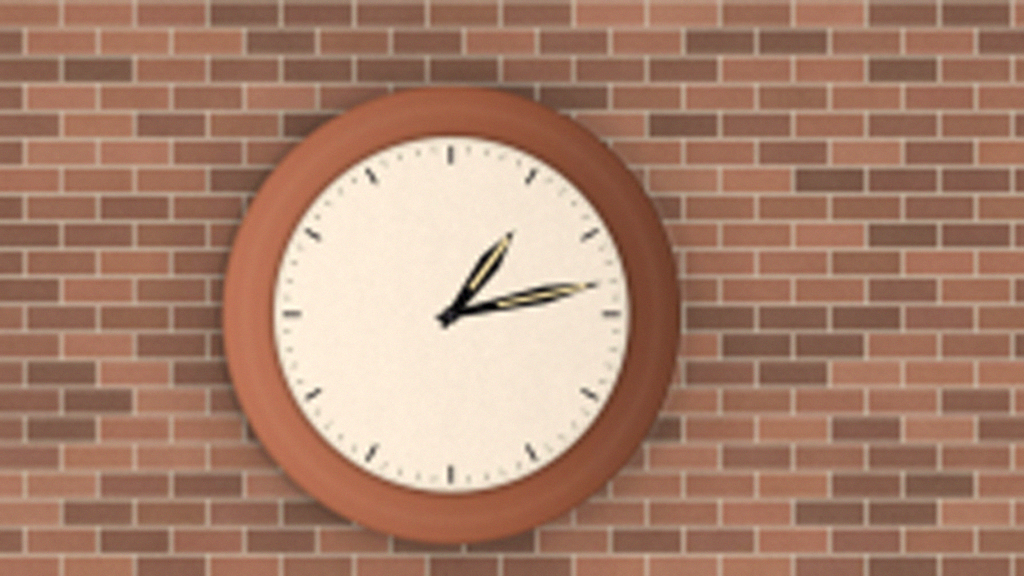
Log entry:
h=1 m=13
